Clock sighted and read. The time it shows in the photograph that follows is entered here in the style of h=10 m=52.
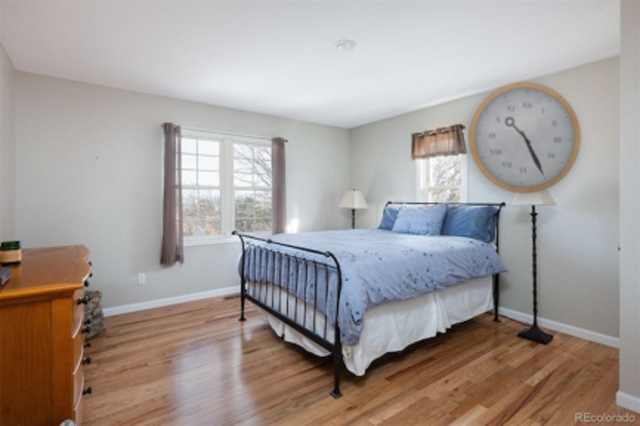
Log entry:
h=10 m=25
